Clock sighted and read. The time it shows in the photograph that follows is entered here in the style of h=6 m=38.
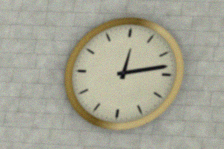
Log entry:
h=12 m=13
